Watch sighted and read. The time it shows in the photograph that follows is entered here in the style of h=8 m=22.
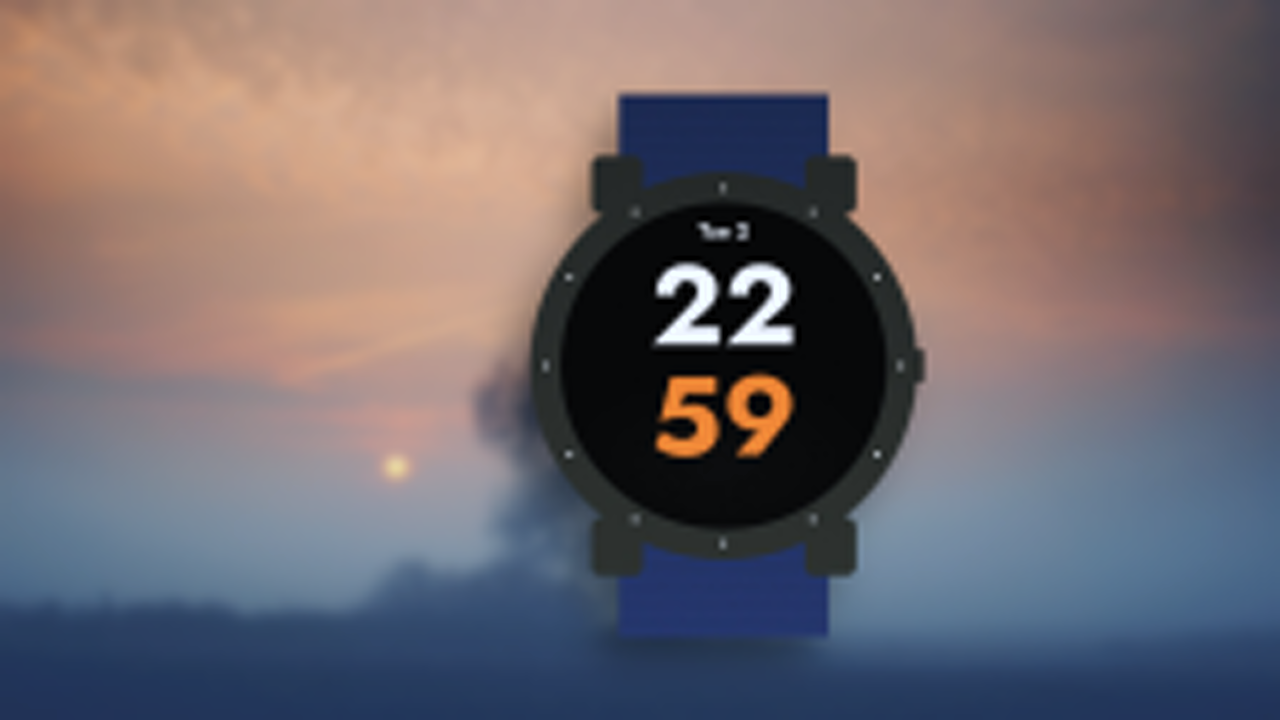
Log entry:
h=22 m=59
